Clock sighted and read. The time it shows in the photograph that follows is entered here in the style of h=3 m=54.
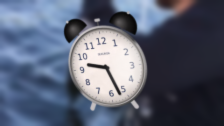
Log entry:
h=9 m=27
